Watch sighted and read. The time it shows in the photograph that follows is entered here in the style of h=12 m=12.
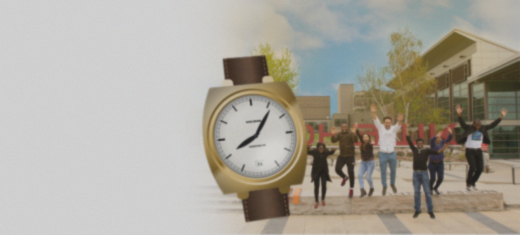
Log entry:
h=8 m=6
